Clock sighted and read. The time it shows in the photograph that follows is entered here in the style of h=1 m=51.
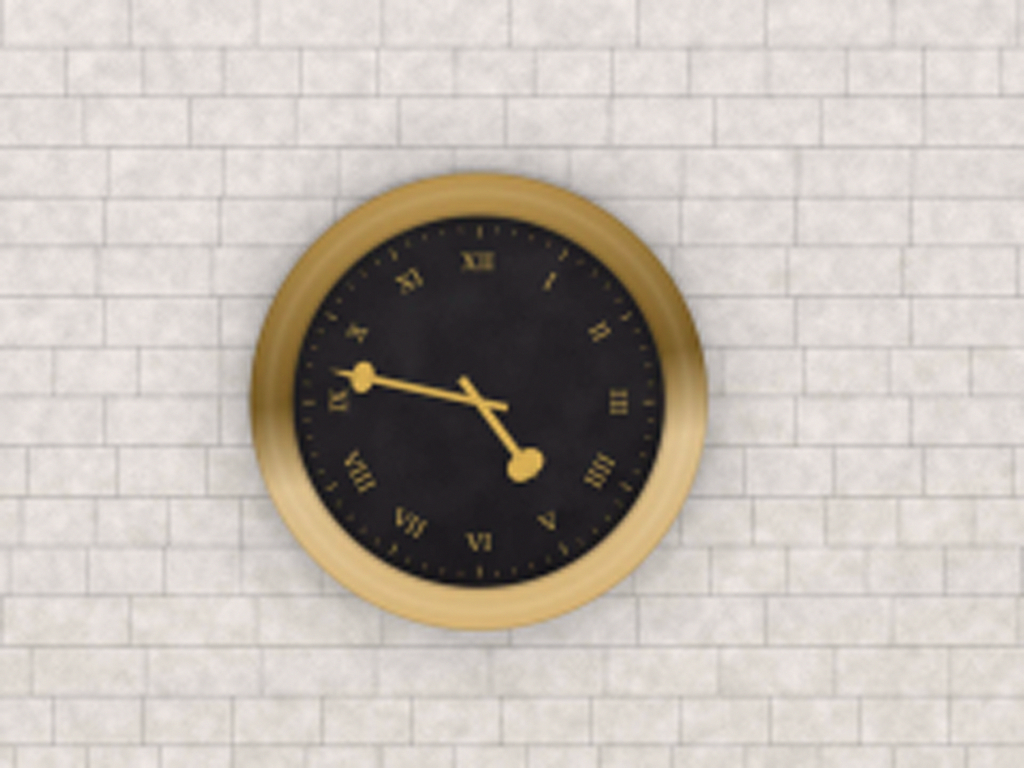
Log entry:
h=4 m=47
